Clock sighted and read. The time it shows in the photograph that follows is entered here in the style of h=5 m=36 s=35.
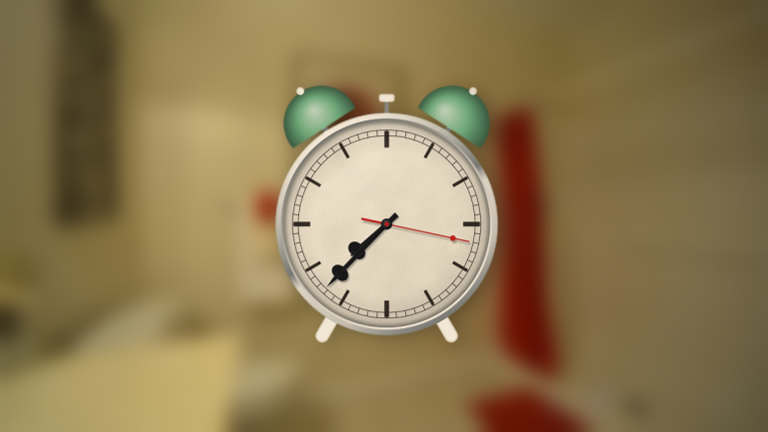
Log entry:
h=7 m=37 s=17
